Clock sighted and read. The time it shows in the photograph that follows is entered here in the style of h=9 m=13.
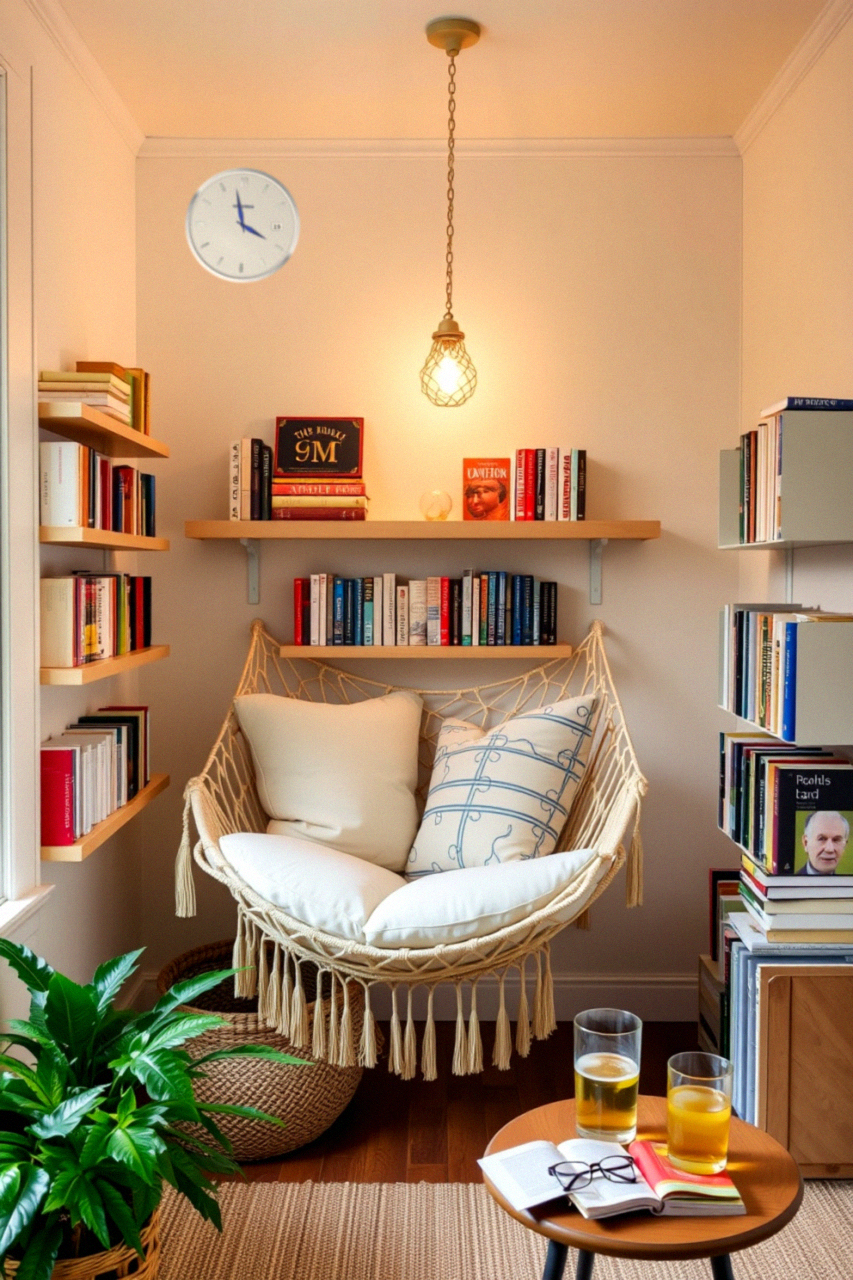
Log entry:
h=3 m=58
